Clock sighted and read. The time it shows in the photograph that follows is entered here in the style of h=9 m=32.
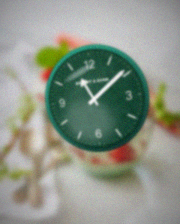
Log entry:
h=11 m=9
